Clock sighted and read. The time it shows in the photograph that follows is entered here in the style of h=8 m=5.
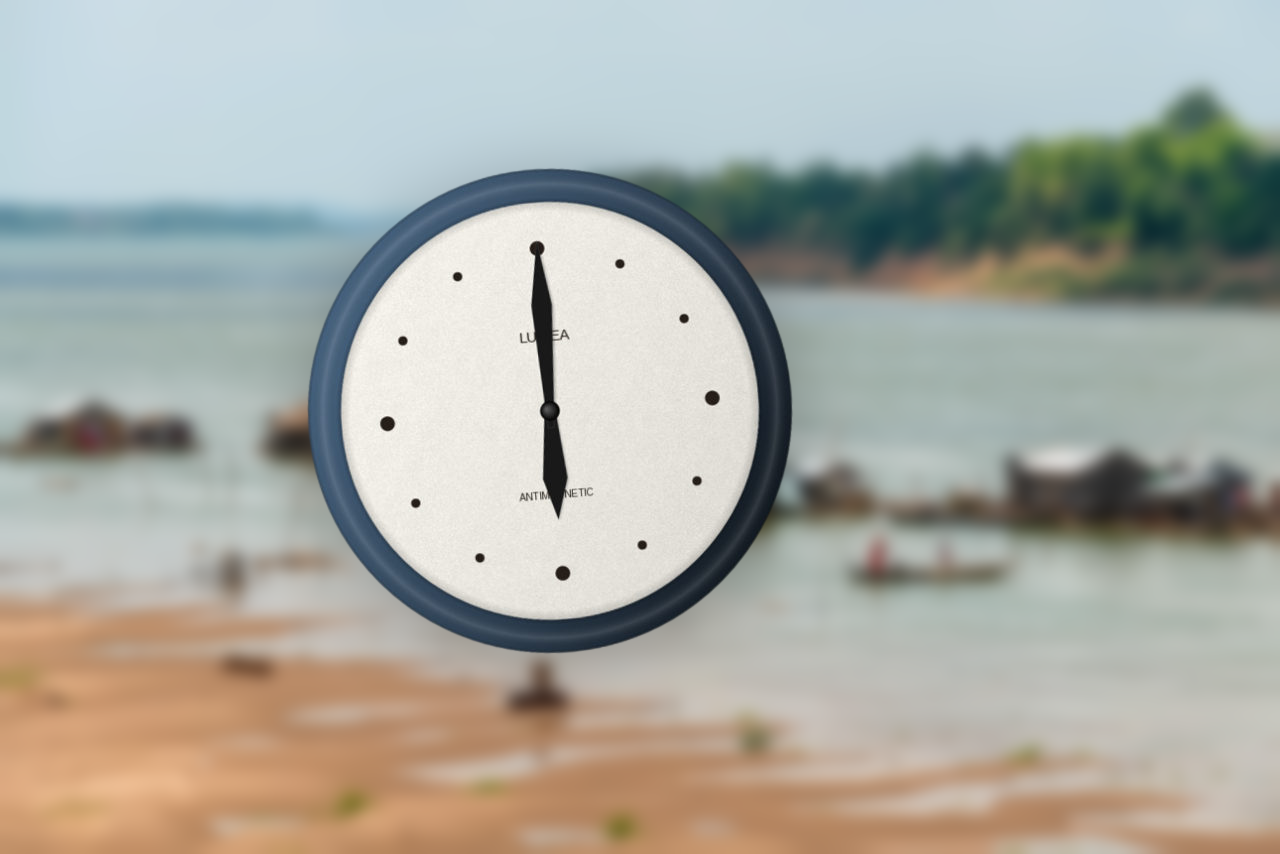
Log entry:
h=6 m=0
